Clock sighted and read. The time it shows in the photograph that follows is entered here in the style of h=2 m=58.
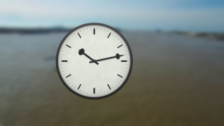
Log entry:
h=10 m=13
